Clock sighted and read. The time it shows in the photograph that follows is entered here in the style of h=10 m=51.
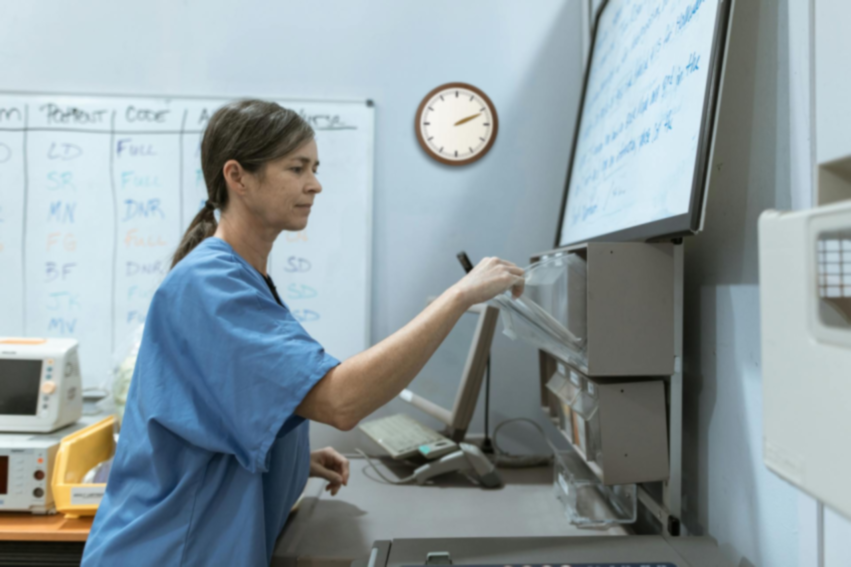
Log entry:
h=2 m=11
